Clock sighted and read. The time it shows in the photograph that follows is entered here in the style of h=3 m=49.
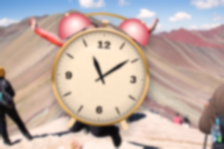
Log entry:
h=11 m=9
